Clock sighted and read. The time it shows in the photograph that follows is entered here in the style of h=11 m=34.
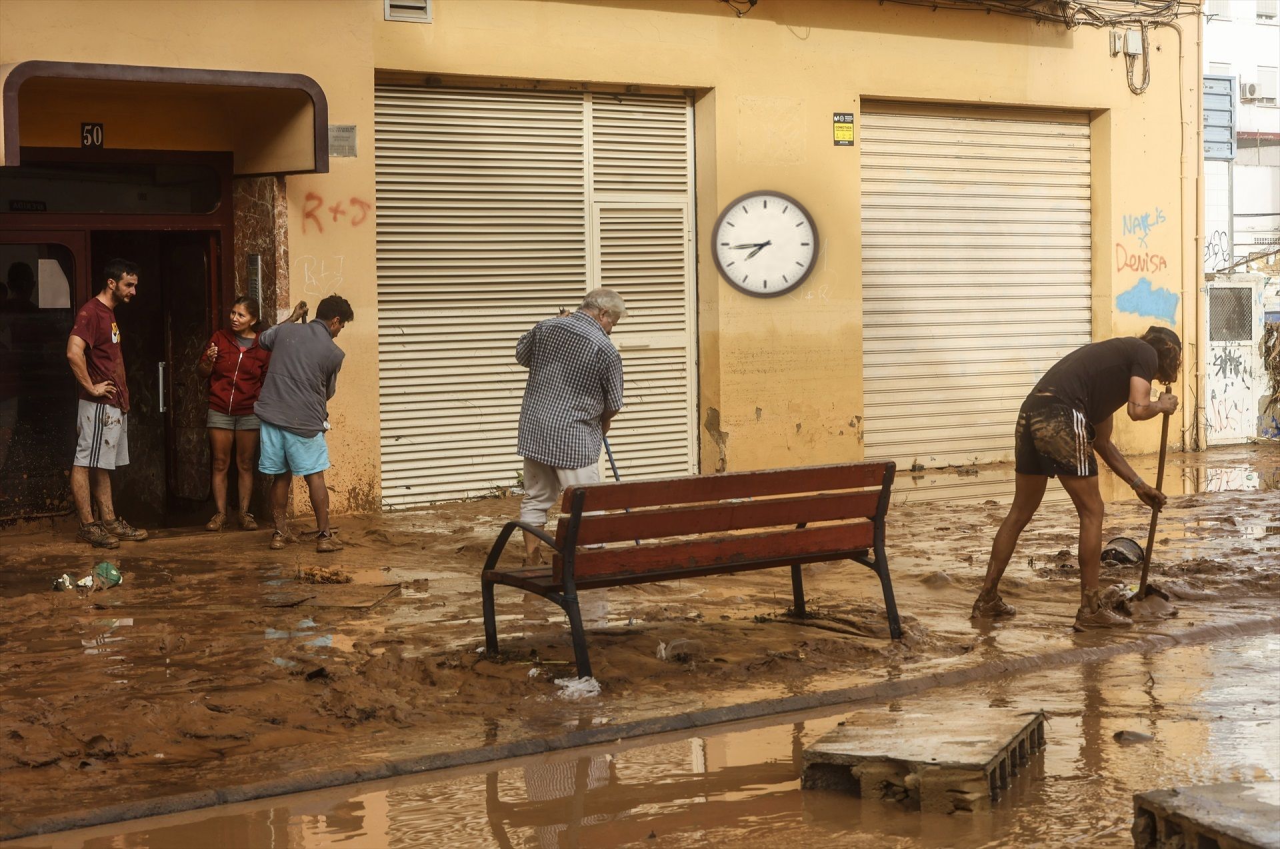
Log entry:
h=7 m=44
